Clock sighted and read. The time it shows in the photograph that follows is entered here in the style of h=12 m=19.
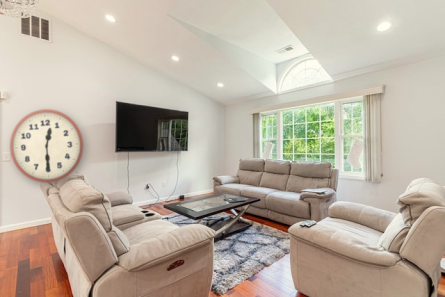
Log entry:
h=12 m=30
